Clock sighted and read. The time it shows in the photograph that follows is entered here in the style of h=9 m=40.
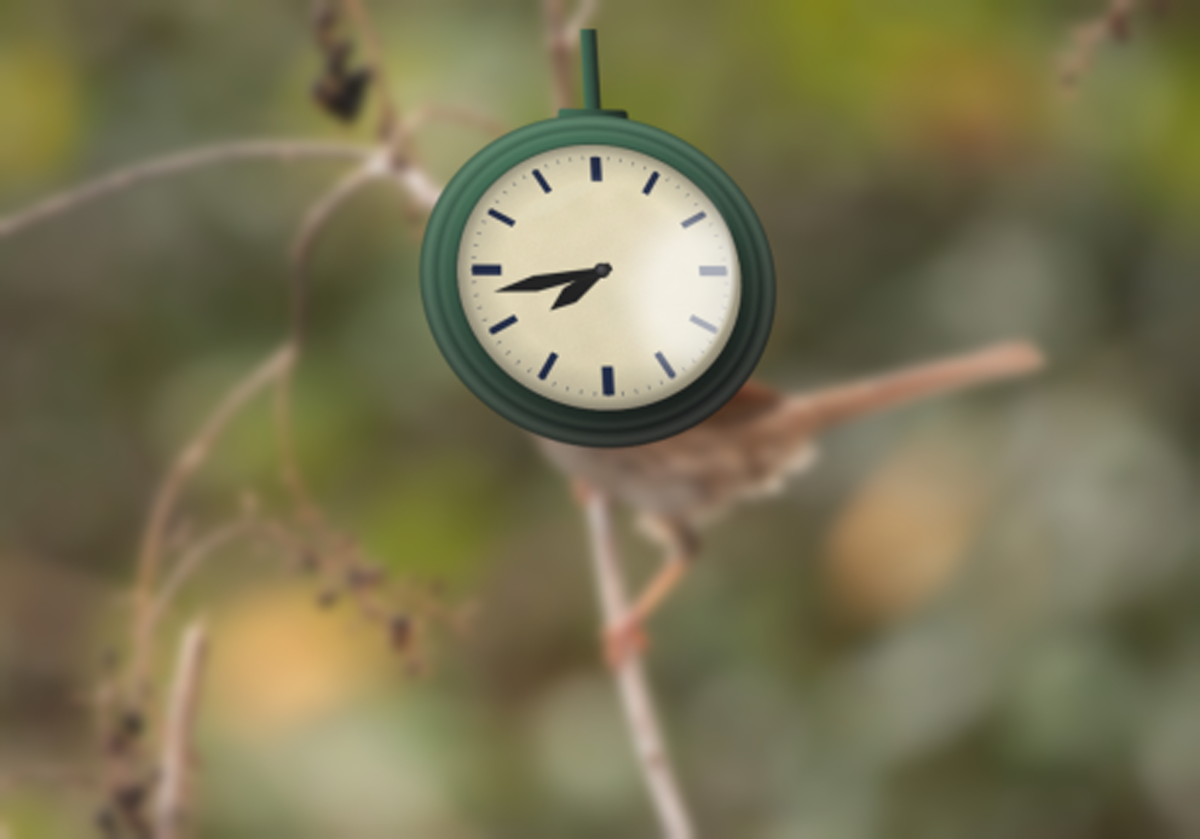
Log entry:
h=7 m=43
